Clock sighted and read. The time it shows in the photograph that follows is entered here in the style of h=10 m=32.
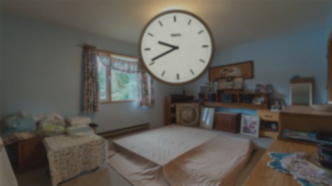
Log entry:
h=9 m=41
